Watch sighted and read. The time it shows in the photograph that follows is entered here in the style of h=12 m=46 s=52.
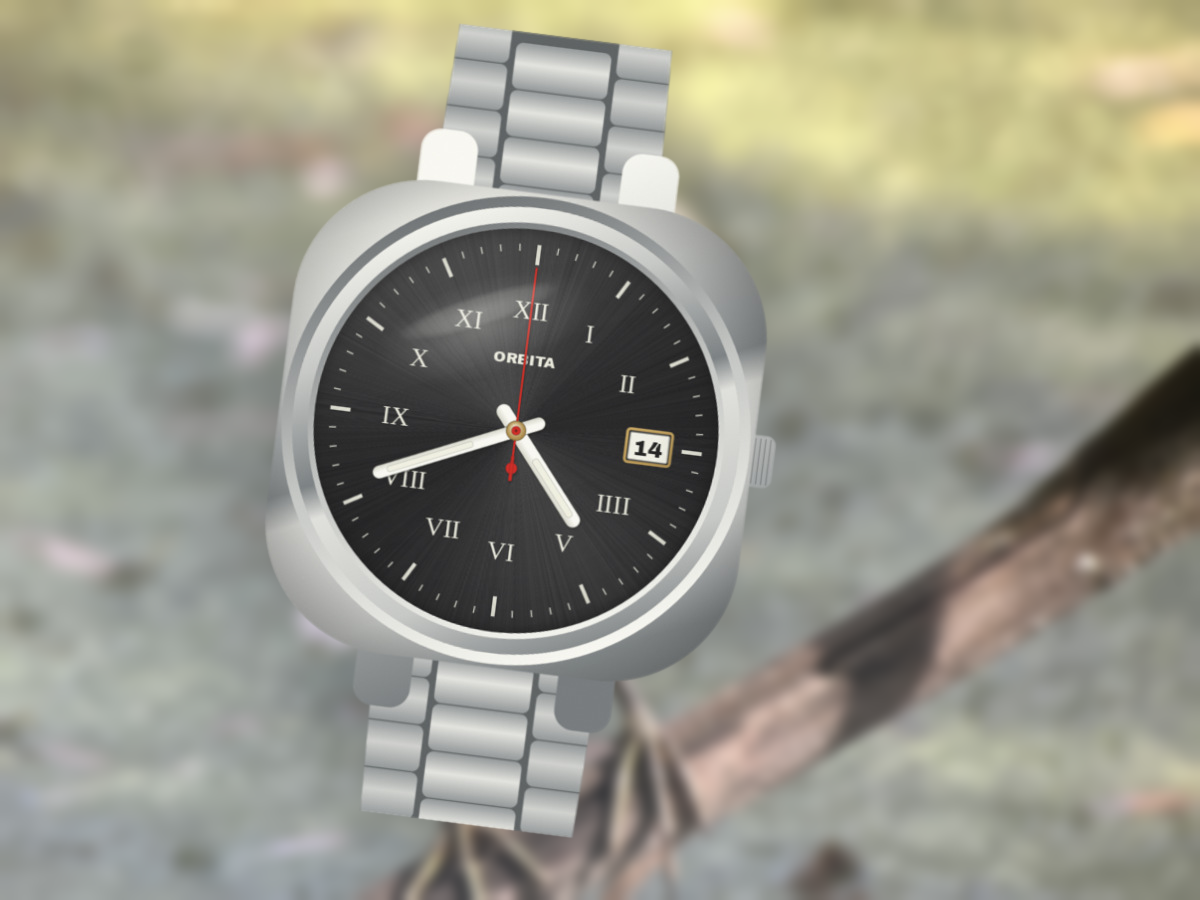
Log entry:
h=4 m=41 s=0
